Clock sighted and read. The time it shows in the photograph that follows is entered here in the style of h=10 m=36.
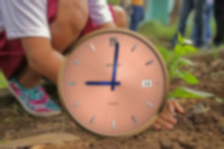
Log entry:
h=9 m=1
